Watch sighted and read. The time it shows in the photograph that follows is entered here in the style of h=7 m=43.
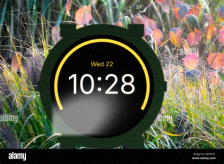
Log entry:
h=10 m=28
